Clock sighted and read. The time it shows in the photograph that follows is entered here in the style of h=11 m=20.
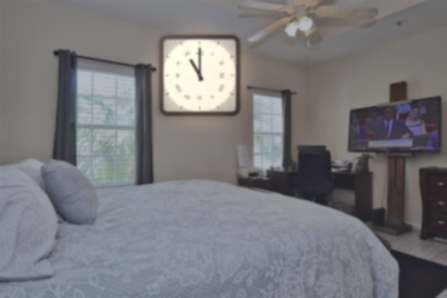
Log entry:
h=11 m=0
